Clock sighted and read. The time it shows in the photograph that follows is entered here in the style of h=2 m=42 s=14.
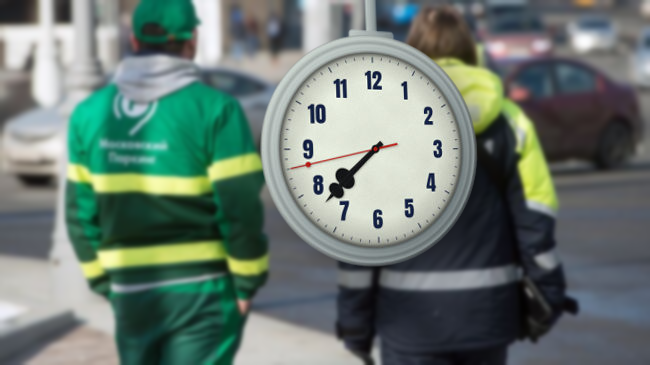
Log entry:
h=7 m=37 s=43
